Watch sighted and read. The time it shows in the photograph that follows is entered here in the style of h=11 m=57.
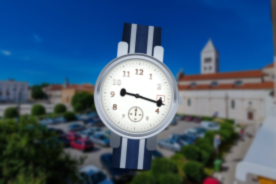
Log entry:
h=9 m=17
